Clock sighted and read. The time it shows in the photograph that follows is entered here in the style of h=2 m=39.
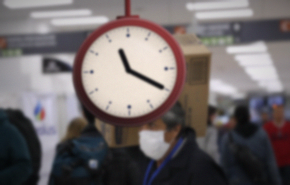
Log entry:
h=11 m=20
